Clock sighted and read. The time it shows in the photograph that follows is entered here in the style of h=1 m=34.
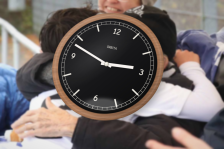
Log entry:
h=2 m=48
